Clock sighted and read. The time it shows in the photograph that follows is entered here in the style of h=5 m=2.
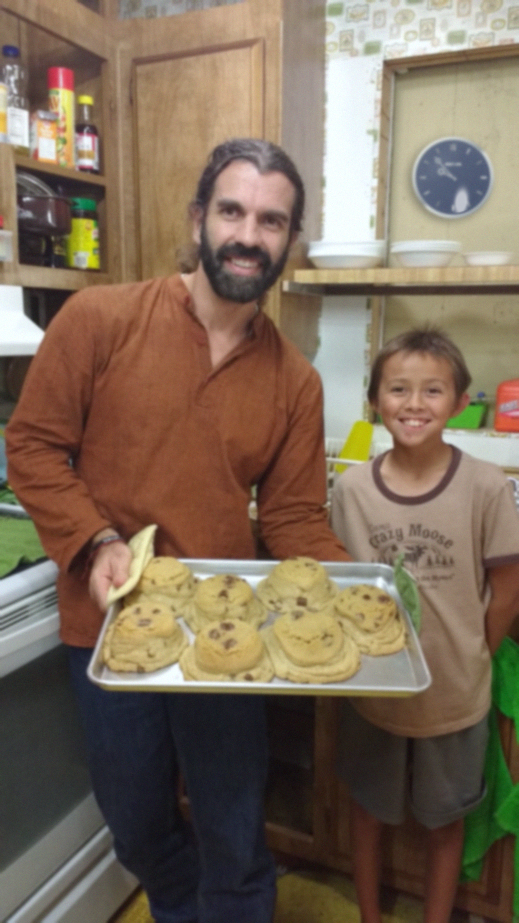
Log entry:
h=9 m=53
